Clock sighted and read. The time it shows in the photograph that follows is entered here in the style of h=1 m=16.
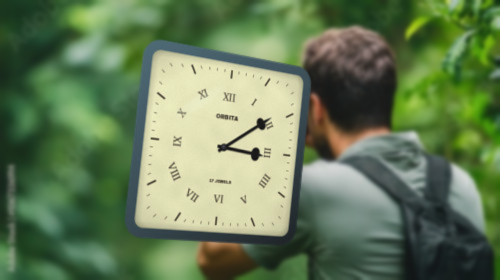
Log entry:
h=3 m=9
